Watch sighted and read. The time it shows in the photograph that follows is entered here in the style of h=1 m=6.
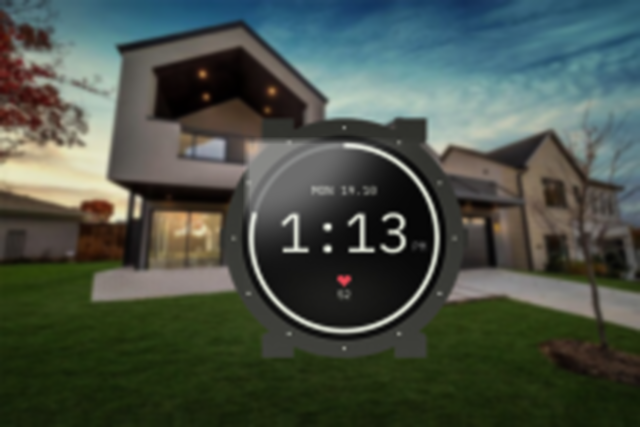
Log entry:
h=1 m=13
